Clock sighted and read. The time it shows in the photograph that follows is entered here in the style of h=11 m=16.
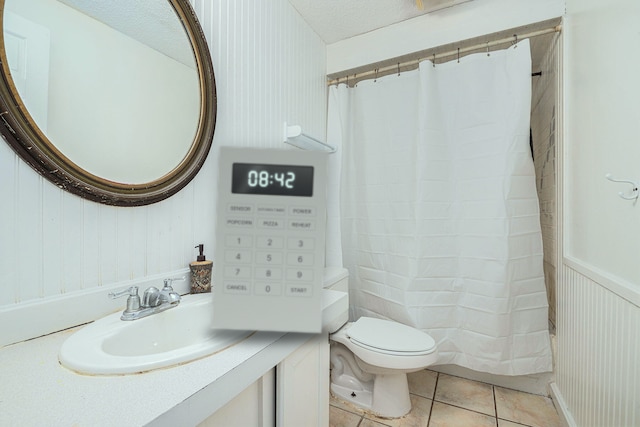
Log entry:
h=8 m=42
